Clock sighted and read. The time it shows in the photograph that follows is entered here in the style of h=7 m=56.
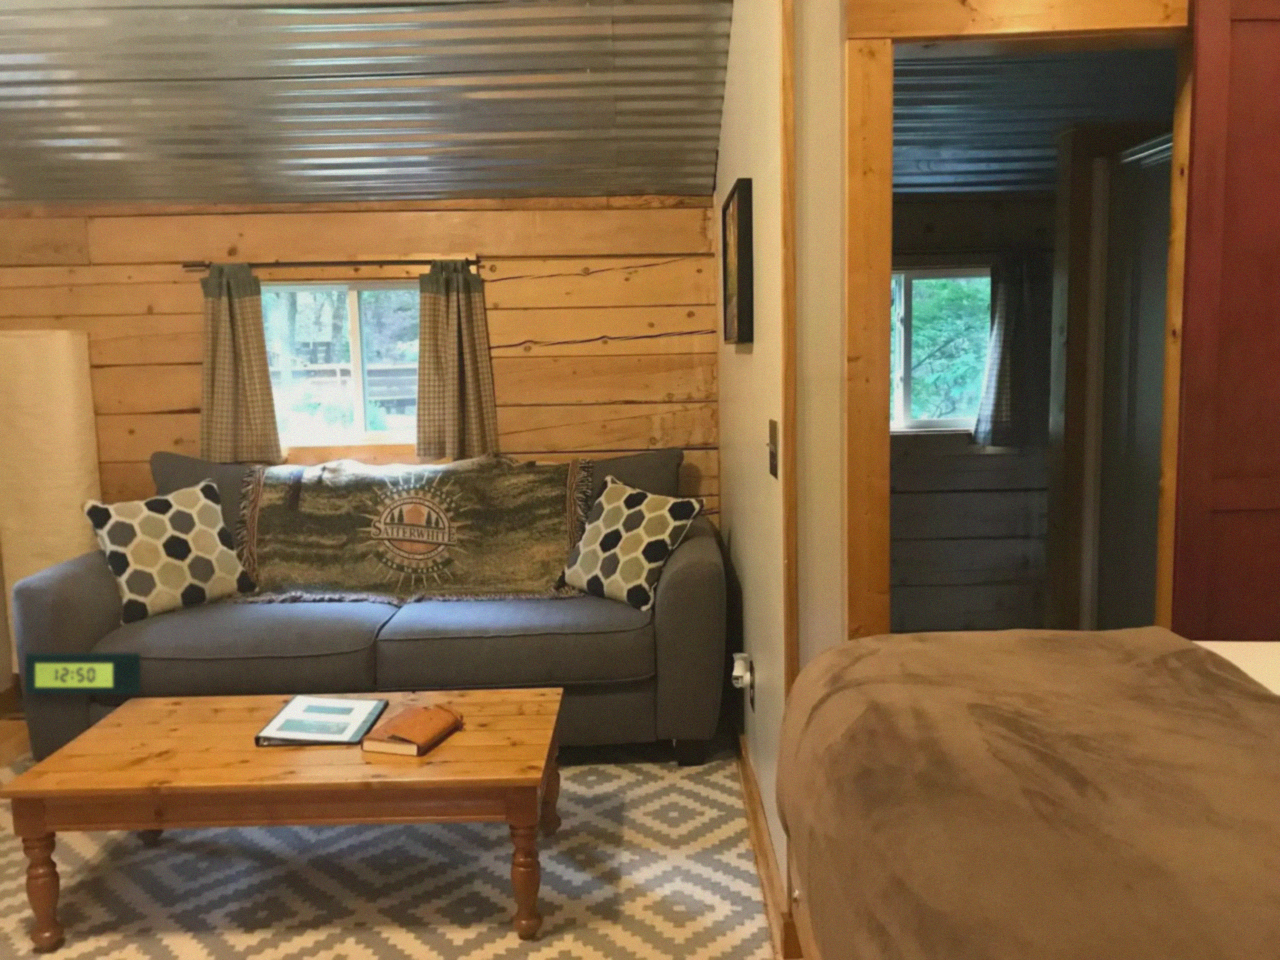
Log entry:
h=12 m=50
